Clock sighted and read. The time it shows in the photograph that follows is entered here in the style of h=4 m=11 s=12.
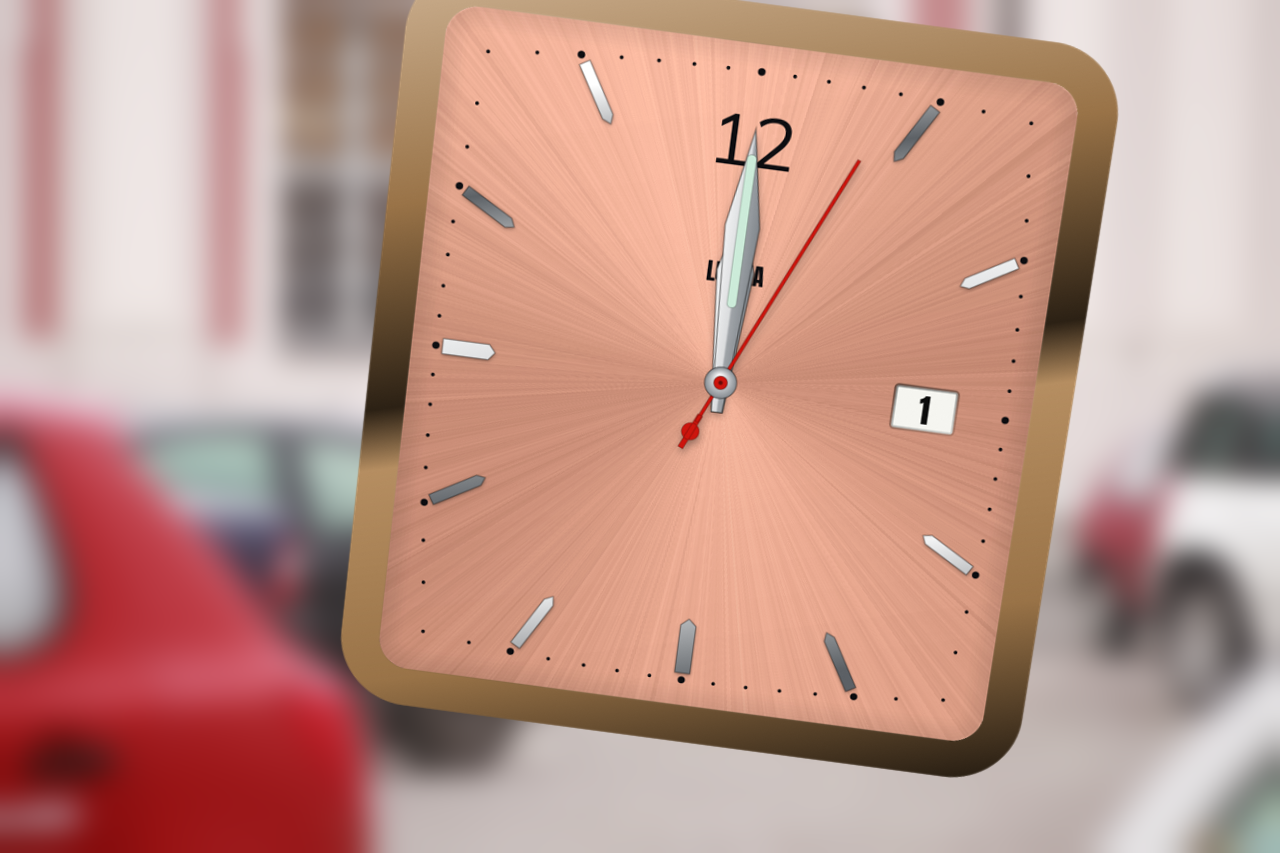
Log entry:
h=12 m=0 s=4
